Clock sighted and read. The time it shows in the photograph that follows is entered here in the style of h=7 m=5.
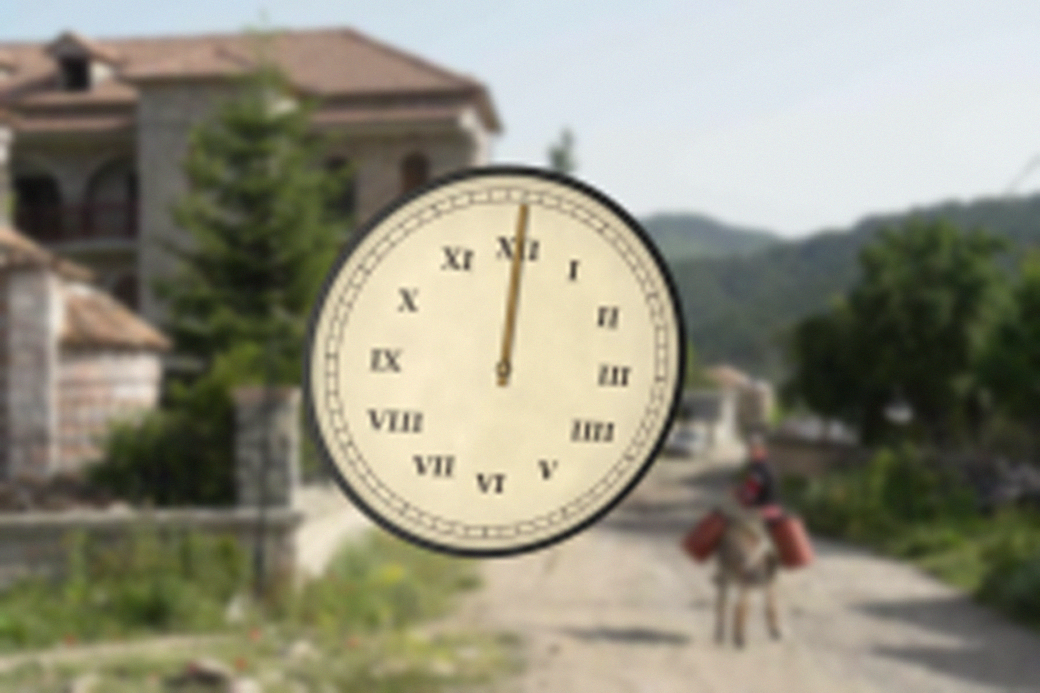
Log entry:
h=12 m=0
